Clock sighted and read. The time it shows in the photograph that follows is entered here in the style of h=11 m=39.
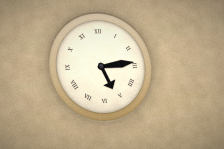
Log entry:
h=5 m=14
